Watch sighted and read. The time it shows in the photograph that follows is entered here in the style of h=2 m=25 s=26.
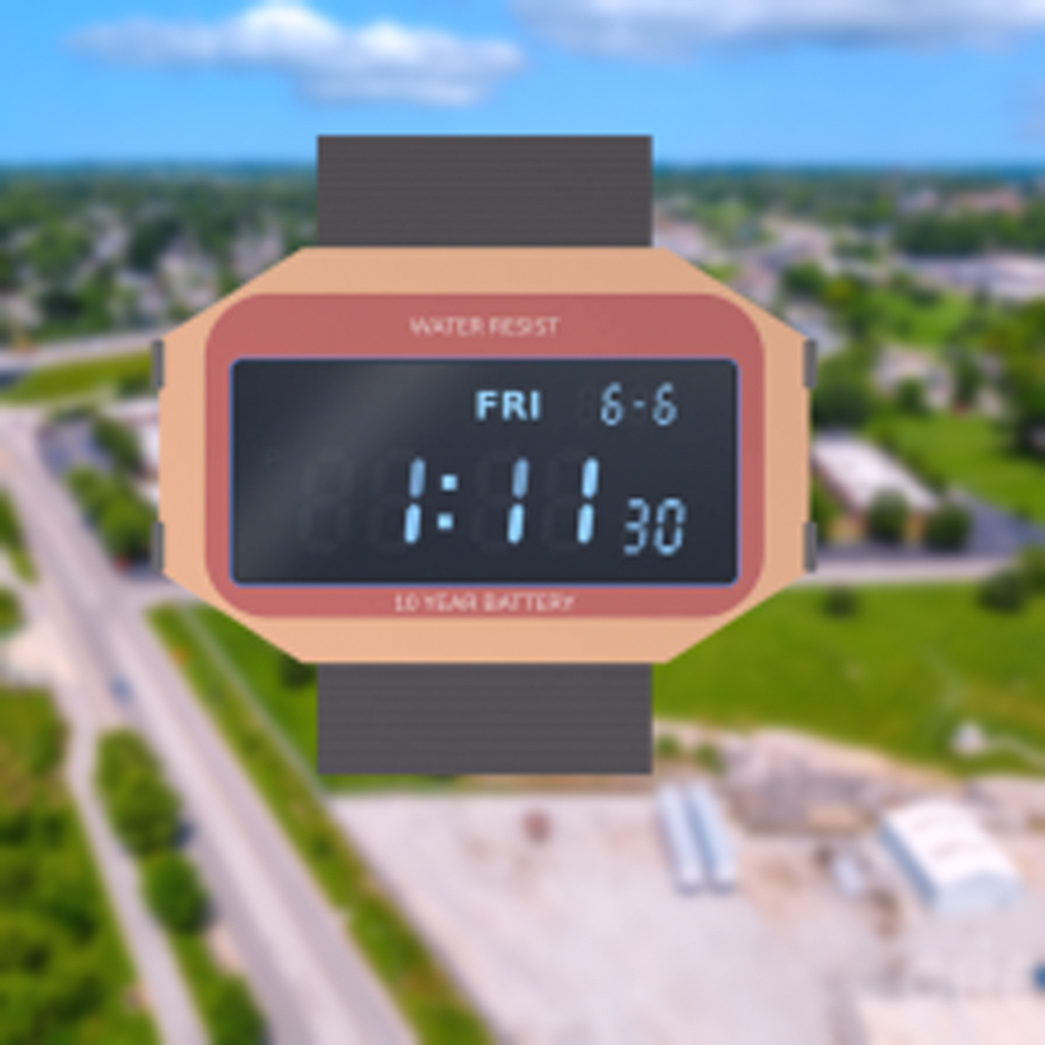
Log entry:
h=1 m=11 s=30
